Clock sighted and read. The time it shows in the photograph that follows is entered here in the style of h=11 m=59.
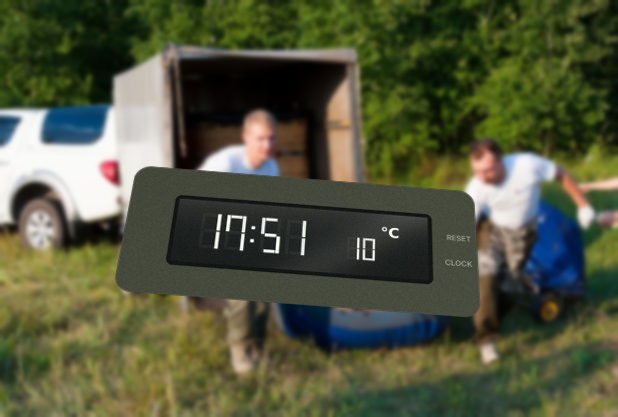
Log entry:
h=17 m=51
